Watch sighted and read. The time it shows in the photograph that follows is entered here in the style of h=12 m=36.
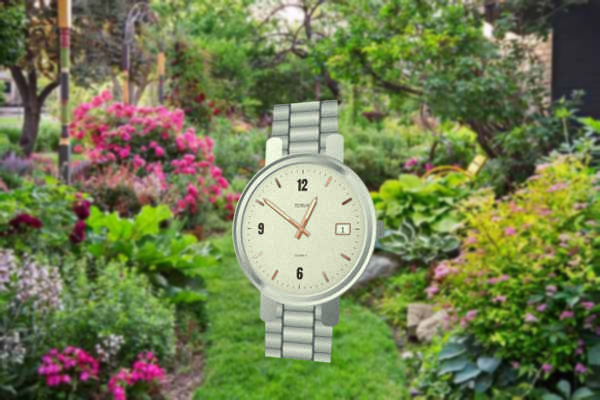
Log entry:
h=12 m=51
